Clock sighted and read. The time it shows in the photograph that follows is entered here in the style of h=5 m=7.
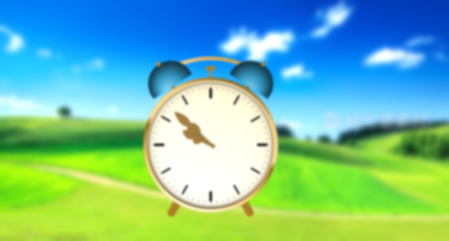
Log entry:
h=9 m=52
